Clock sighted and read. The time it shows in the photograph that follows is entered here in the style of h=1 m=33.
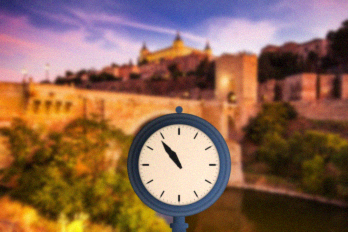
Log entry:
h=10 m=54
